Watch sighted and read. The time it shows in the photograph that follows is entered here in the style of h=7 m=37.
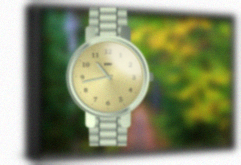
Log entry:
h=10 m=43
